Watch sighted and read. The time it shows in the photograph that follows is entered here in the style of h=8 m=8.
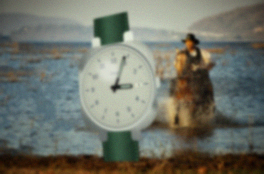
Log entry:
h=3 m=4
